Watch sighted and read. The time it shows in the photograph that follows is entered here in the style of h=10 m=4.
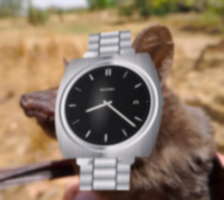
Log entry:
h=8 m=22
